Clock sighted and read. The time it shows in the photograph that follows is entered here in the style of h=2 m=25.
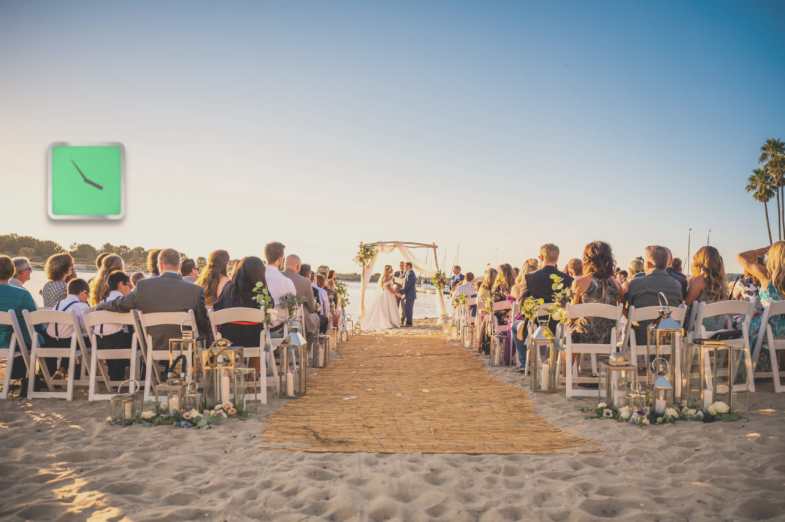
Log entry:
h=3 m=54
